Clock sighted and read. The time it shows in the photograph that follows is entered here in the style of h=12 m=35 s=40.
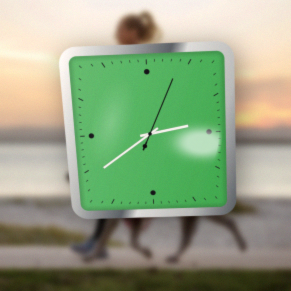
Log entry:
h=2 m=39 s=4
